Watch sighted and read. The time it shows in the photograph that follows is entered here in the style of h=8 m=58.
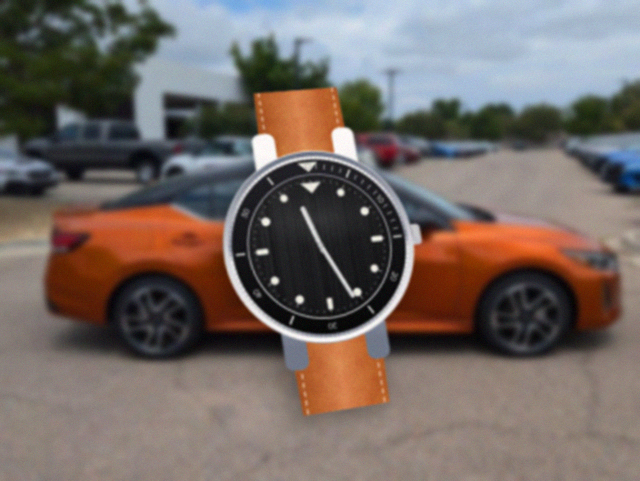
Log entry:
h=11 m=26
